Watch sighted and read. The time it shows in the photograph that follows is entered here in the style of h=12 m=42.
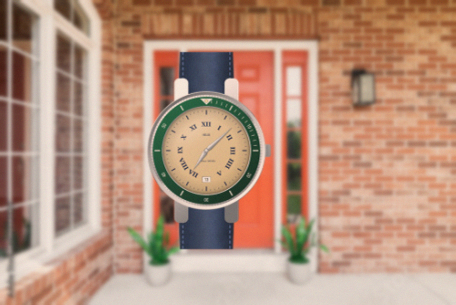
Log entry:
h=7 m=8
